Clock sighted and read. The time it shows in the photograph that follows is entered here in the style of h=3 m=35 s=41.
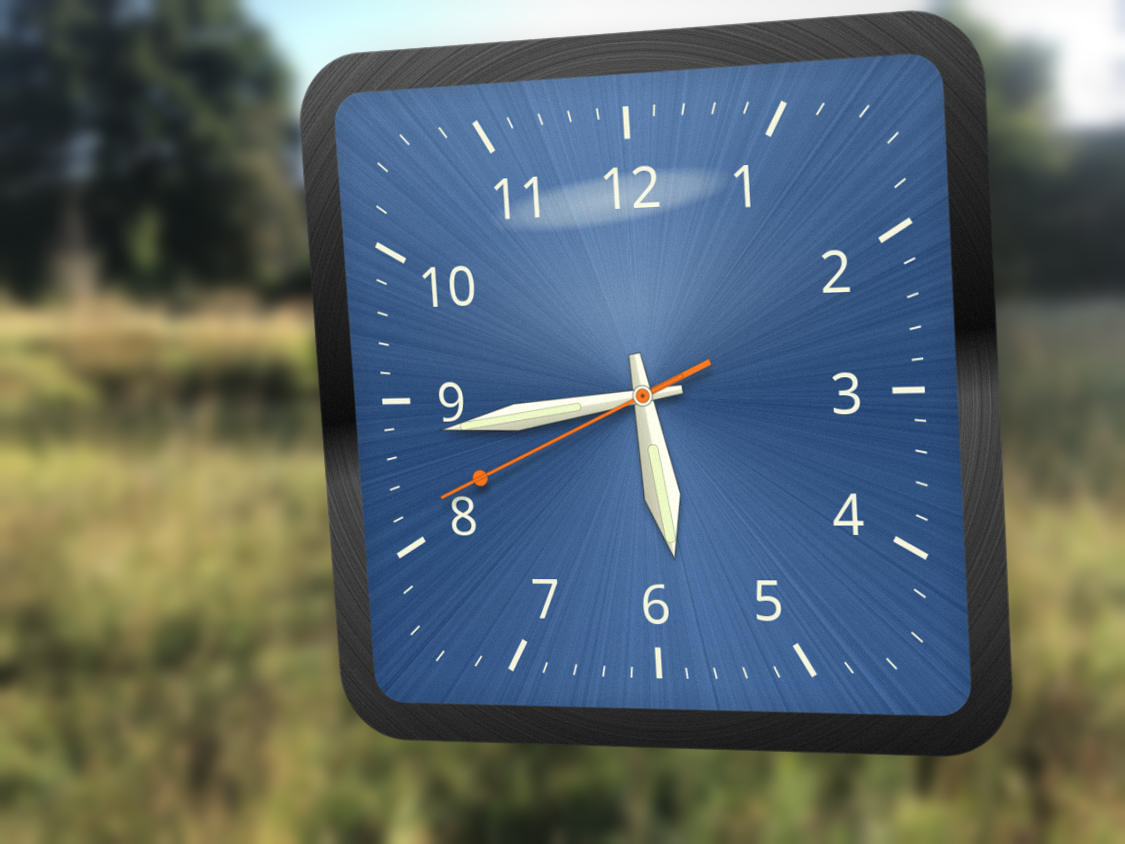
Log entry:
h=5 m=43 s=41
